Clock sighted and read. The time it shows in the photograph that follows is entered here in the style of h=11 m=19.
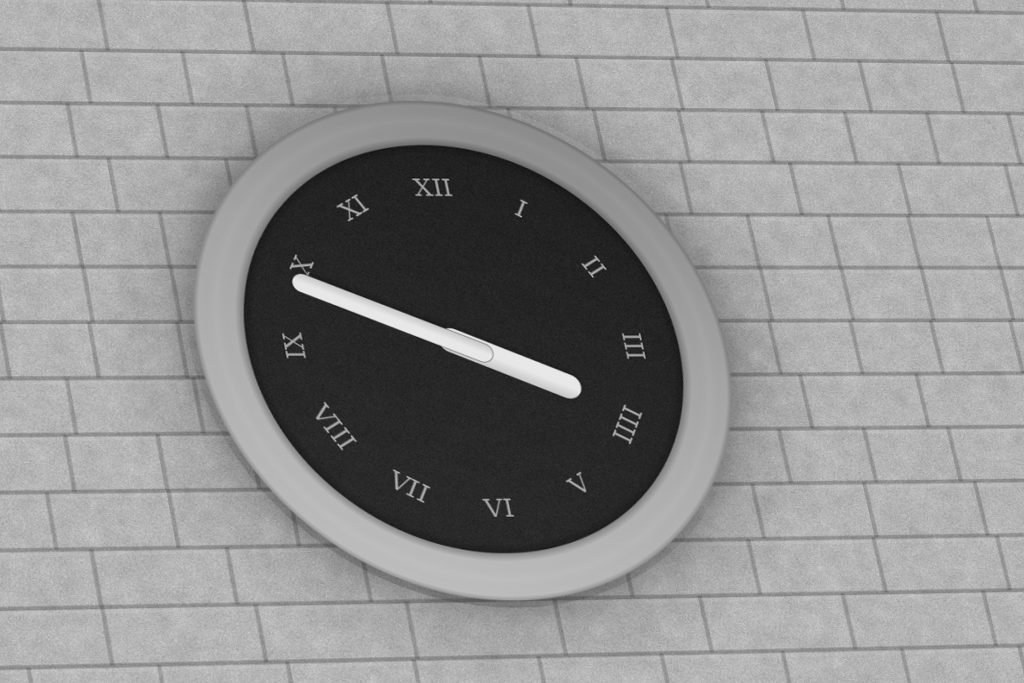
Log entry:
h=3 m=49
